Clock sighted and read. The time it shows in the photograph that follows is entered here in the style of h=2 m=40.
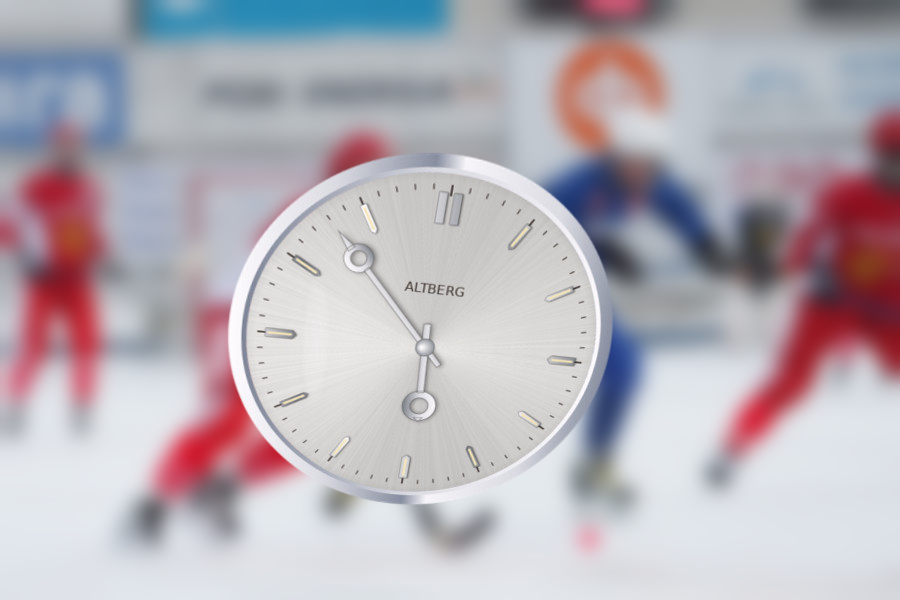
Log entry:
h=5 m=53
